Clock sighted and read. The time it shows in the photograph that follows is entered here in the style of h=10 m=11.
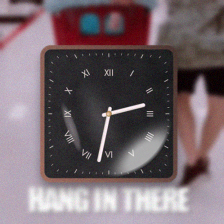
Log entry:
h=2 m=32
